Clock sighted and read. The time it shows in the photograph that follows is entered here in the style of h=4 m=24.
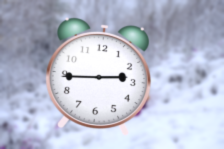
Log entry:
h=2 m=44
